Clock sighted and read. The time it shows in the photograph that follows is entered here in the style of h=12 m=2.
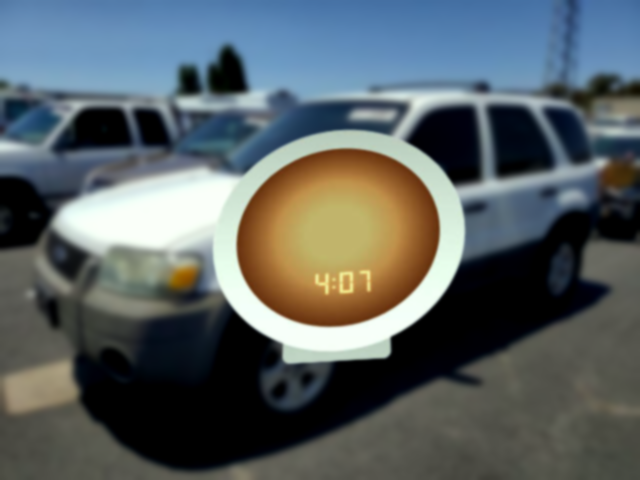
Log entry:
h=4 m=7
